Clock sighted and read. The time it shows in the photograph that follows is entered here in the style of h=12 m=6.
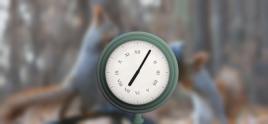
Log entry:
h=7 m=5
